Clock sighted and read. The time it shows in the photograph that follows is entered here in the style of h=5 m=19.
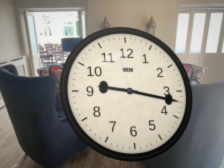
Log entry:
h=9 m=17
